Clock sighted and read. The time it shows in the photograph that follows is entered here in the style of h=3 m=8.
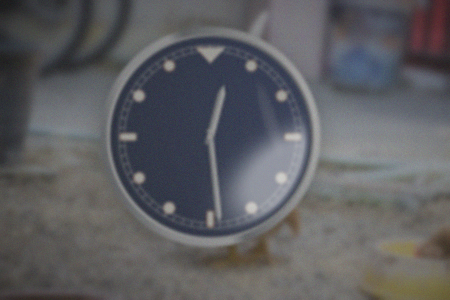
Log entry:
h=12 m=29
